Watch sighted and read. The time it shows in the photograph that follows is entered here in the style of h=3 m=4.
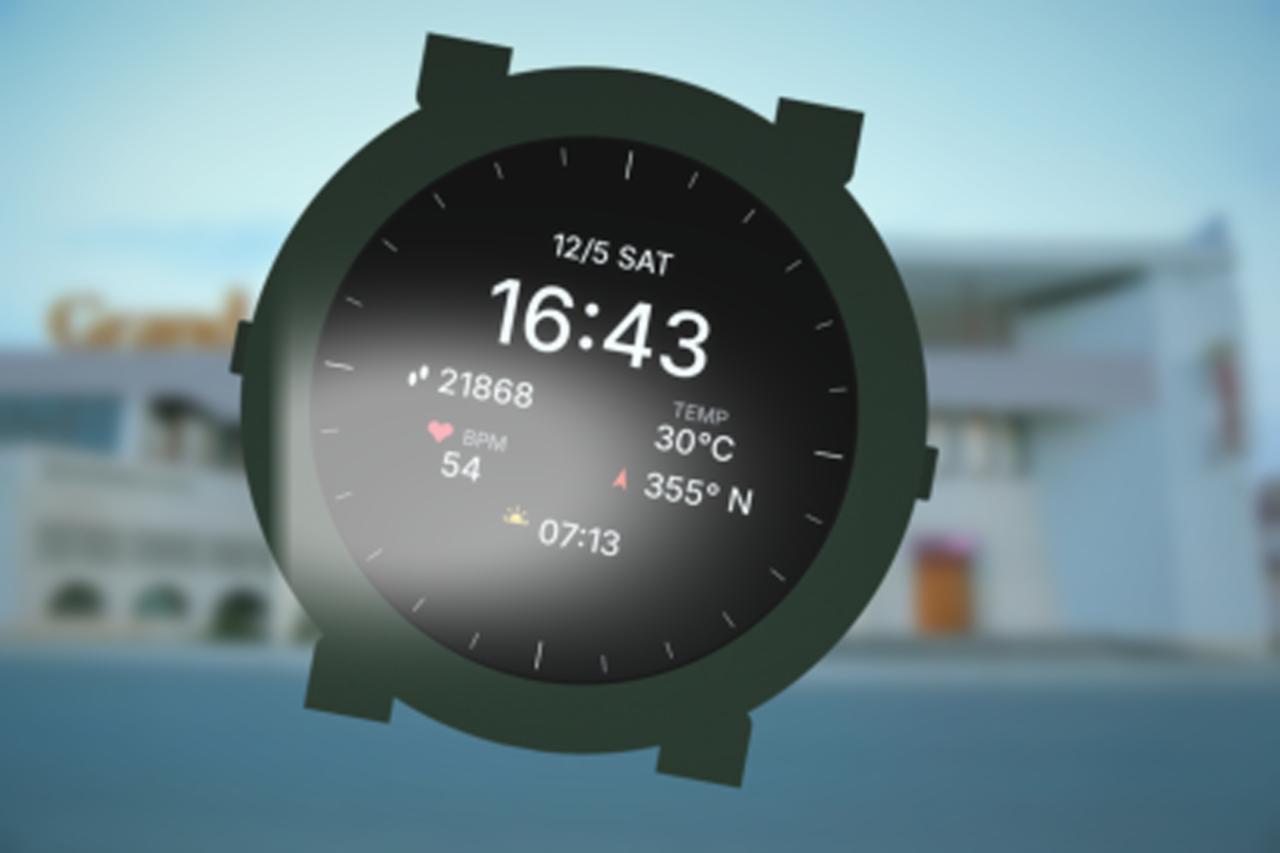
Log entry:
h=16 m=43
